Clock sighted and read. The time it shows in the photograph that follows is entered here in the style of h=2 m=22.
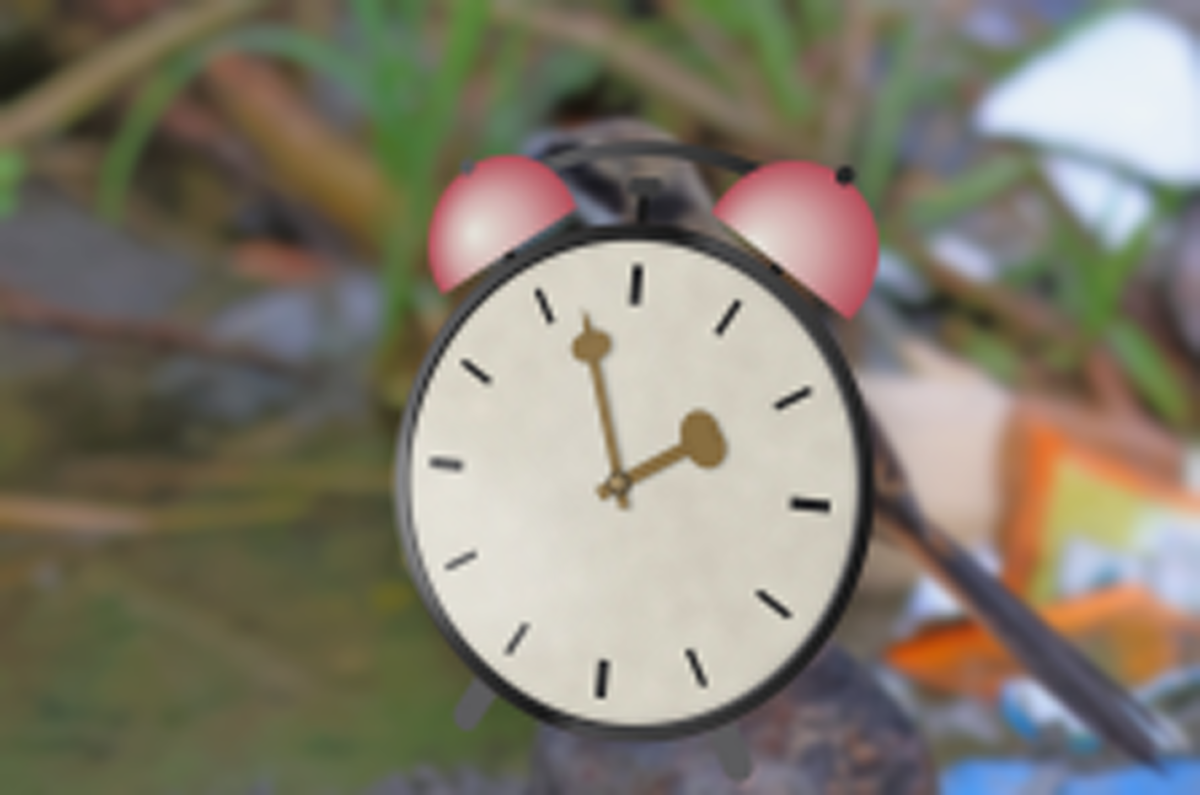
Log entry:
h=1 m=57
